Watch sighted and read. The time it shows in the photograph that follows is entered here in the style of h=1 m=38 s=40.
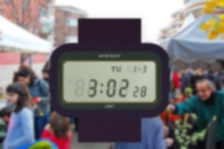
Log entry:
h=3 m=2 s=28
